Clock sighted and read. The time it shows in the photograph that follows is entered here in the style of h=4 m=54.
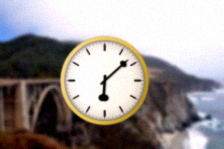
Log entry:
h=6 m=8
